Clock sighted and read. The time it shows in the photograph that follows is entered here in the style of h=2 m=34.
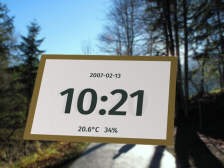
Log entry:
h=10 m=21
